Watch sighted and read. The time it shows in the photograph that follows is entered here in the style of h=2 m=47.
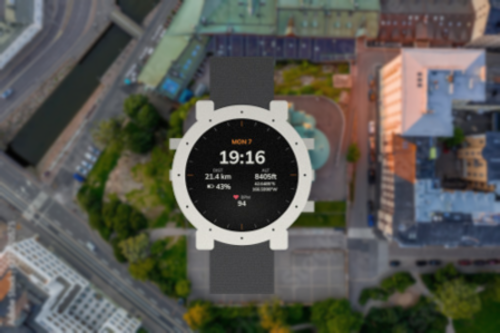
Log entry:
h=19 m=16
